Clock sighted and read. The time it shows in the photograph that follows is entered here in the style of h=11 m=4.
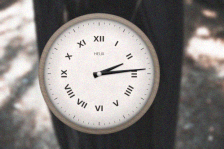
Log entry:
h=2 m=14
